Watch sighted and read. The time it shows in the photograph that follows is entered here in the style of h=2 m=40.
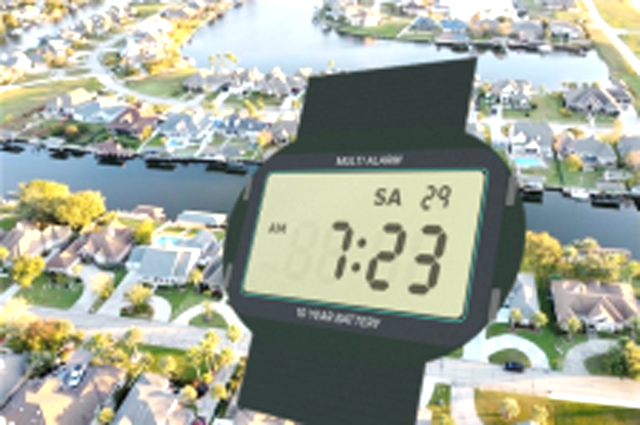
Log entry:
h=7 m=23
